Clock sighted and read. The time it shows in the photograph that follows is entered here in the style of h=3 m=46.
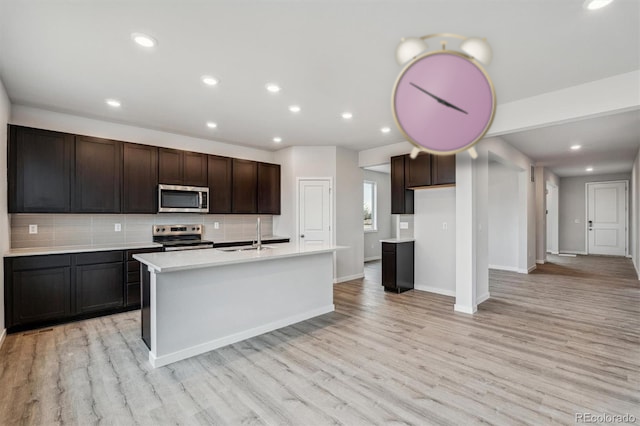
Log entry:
h=3 m=50
